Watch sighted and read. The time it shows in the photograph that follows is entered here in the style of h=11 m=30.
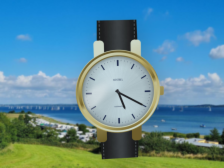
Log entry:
h=5 m=20
